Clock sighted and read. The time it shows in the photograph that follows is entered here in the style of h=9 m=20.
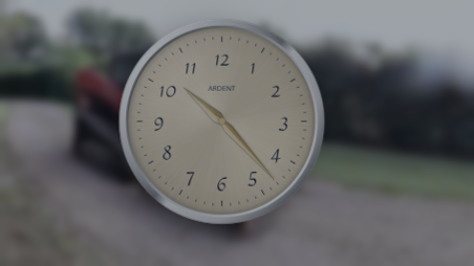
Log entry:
h=10 m=23
